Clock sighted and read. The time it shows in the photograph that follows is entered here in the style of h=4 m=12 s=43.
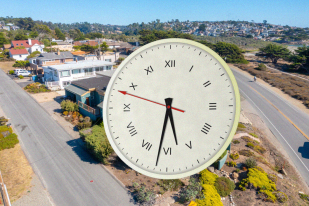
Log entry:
h=5 m=31 s=48
